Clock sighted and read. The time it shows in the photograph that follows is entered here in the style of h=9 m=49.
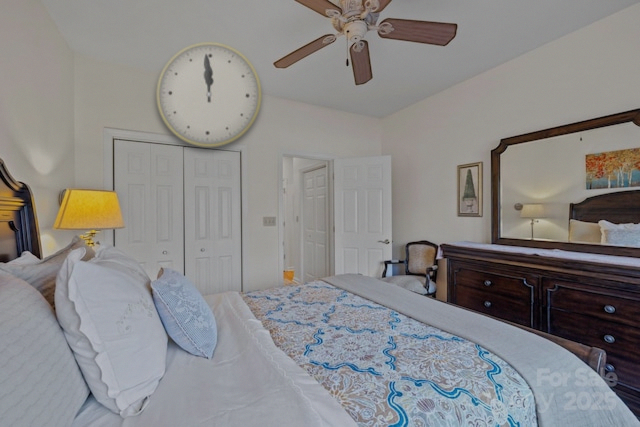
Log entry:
h=11 m=59
